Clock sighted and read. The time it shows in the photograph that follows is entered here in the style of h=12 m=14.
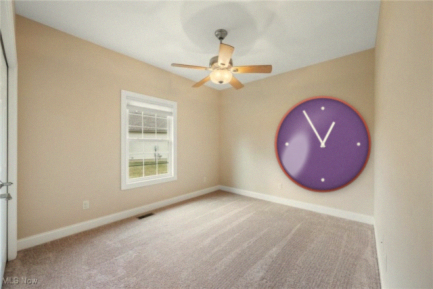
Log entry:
h=12 m=55
